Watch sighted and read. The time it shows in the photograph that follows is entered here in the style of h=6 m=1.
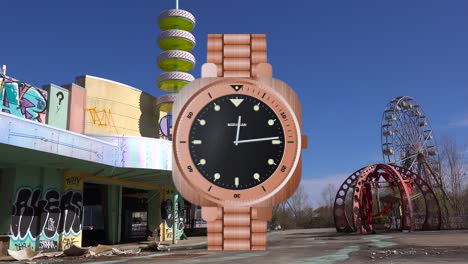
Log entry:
h=12 m=14
